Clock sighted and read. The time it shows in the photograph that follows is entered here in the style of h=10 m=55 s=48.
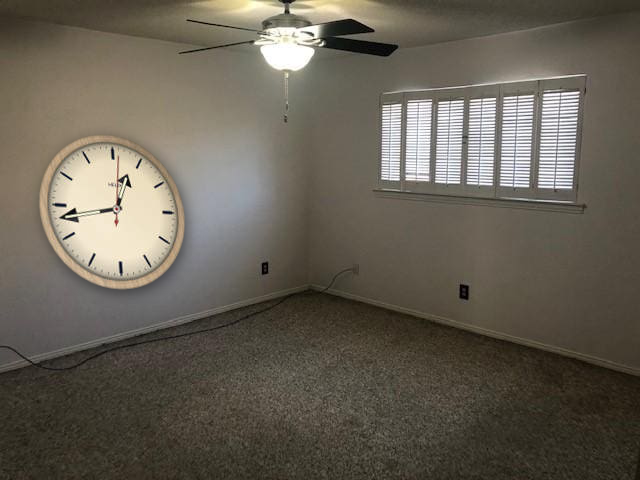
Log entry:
h=12 m=43 s=1
